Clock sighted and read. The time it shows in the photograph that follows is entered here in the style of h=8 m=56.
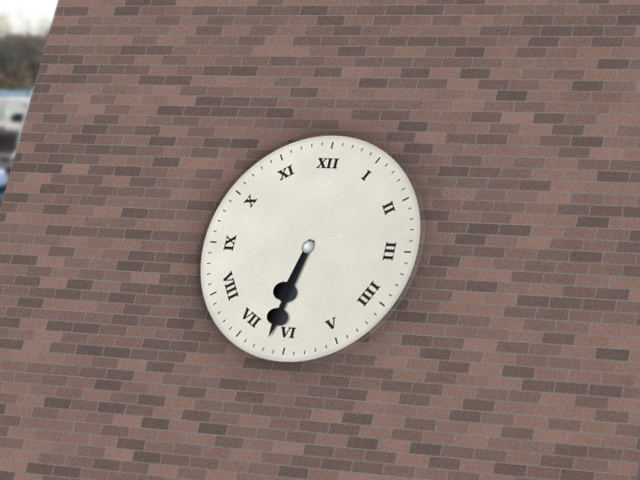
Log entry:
h=6 m=32
